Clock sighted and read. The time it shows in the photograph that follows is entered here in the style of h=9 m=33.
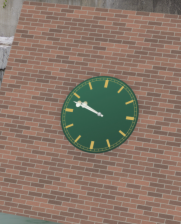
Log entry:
h=9 m=48
